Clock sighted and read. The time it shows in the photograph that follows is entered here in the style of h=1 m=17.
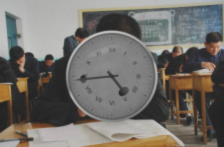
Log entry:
h=4 m=44
